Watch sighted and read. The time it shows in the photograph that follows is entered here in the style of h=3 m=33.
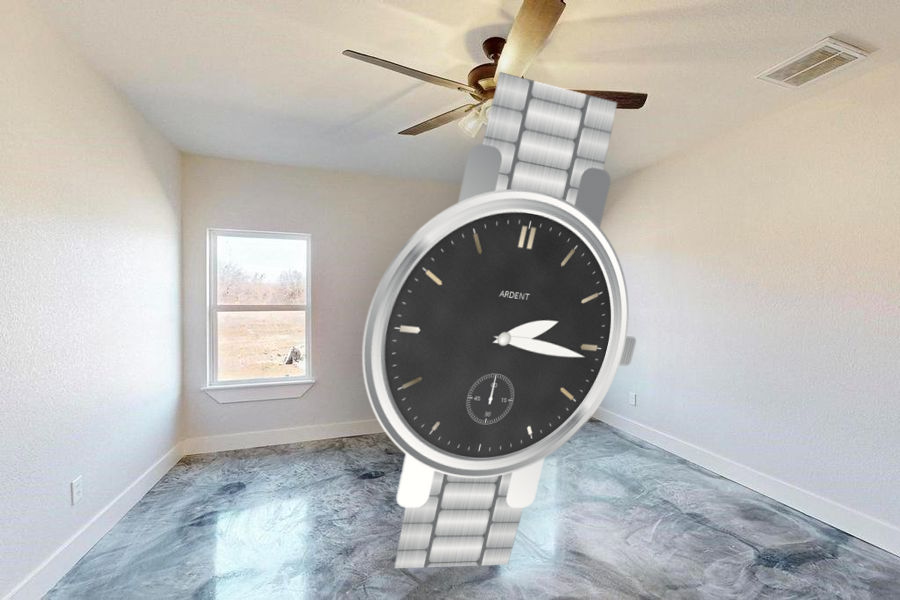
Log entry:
h=2 m=16
